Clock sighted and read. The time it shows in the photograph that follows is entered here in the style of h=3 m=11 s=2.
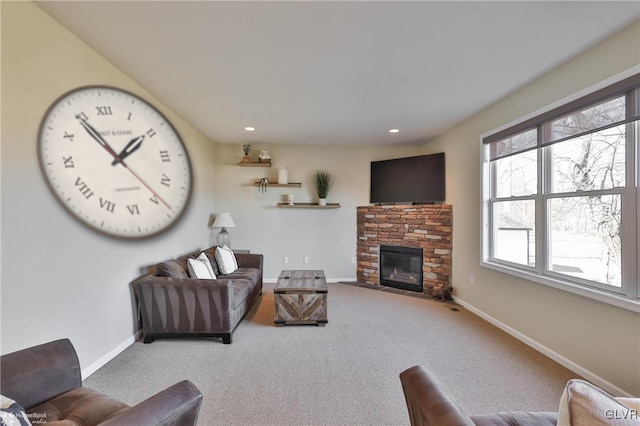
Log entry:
h=1 m=54 s=24
